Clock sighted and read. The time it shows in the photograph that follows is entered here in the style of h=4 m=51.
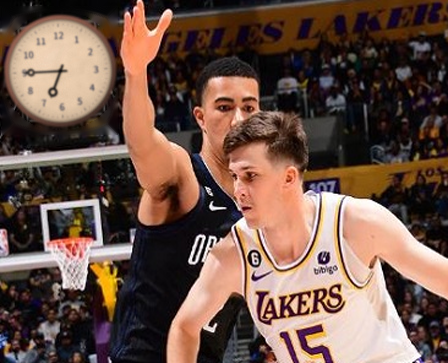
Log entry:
h=6 m=45
